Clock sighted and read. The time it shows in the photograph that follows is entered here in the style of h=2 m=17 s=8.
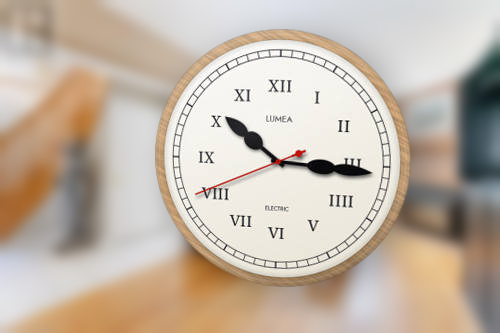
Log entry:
h=10 m=15 s=41
